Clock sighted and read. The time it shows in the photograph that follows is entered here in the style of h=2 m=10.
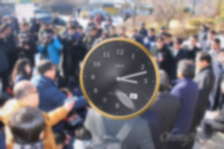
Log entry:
h=3 m=12
